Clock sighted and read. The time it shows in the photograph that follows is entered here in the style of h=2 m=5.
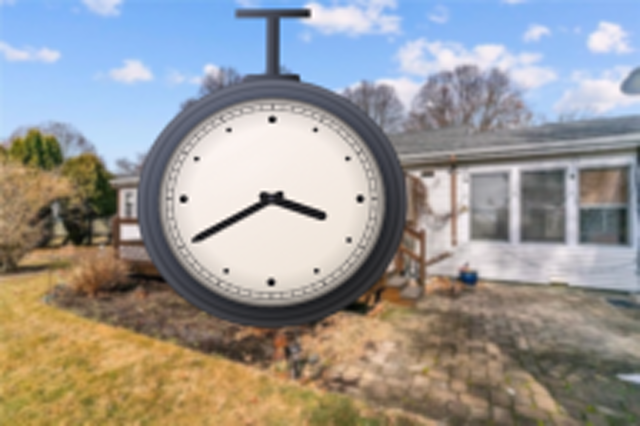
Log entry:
h=3 m=40
